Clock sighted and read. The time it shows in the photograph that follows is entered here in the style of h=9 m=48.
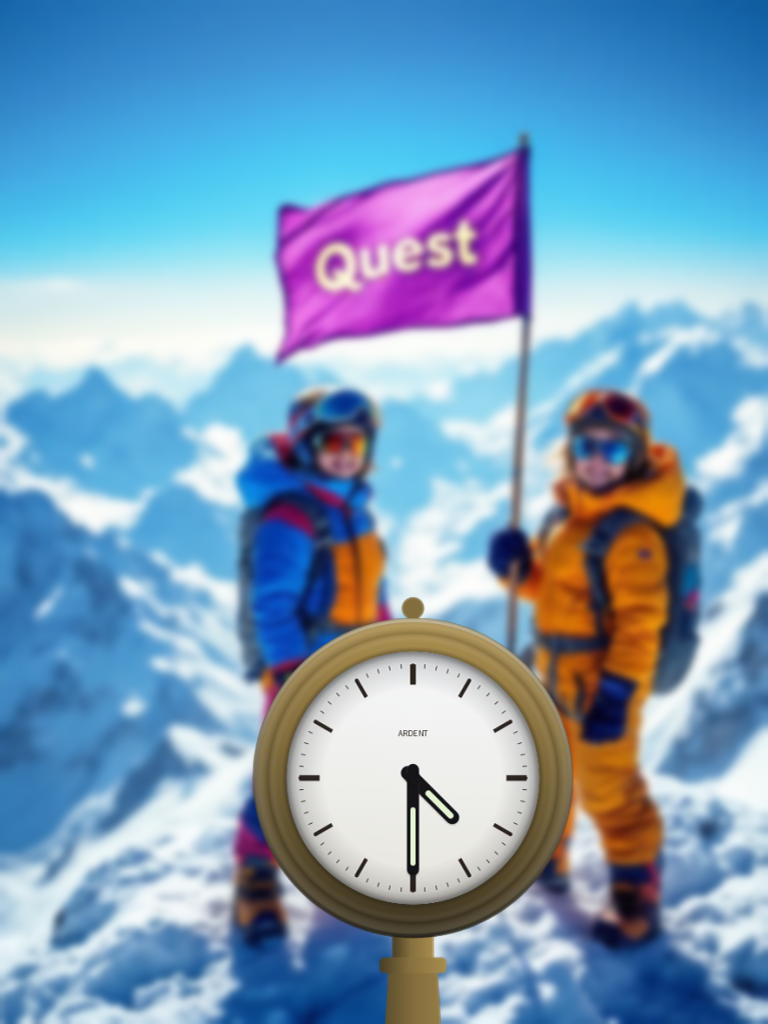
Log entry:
h=4 m=30
